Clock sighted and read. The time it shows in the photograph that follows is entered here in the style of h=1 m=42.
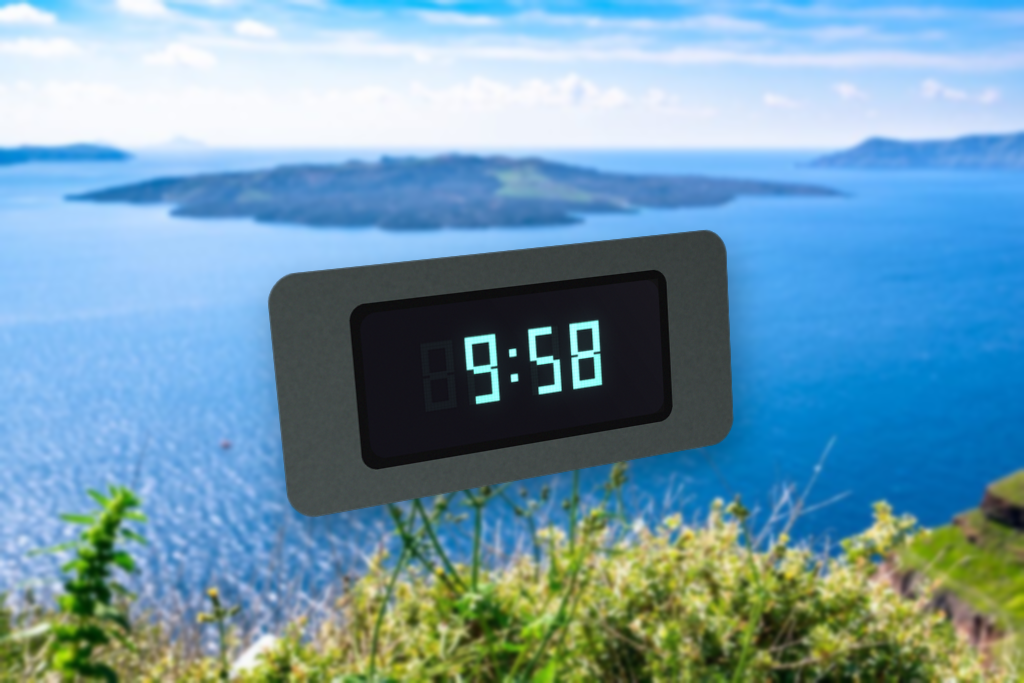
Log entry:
h=9 m=58
